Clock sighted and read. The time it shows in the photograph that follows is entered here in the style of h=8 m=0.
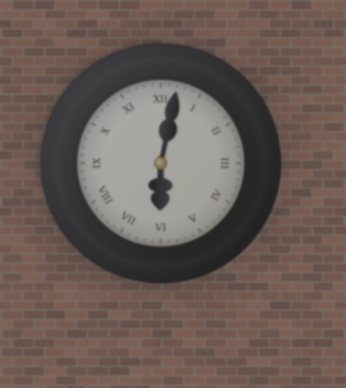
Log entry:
h=6 m=2
